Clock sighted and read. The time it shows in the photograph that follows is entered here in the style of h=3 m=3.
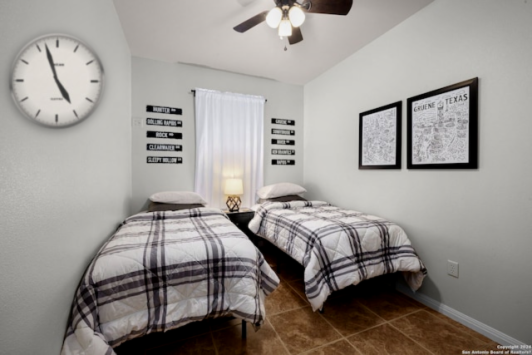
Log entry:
h=4 m=57
